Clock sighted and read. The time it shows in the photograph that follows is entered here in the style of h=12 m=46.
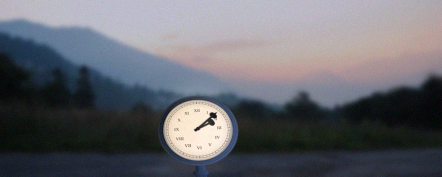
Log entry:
h=2 m=8
